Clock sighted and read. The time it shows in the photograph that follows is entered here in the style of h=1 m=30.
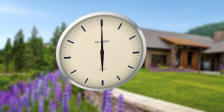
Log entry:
h=6 m=0
